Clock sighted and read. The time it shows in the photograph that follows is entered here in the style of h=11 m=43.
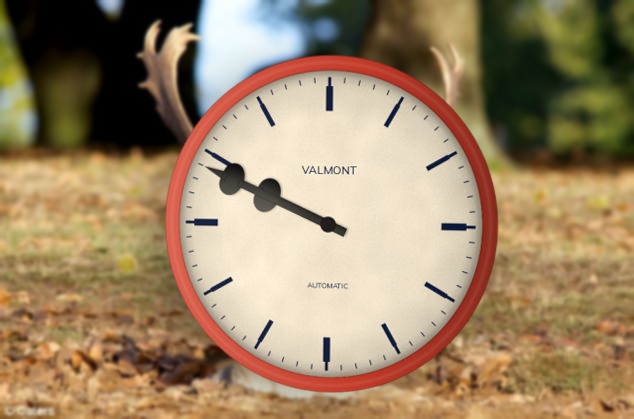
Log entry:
h=9 m=49
